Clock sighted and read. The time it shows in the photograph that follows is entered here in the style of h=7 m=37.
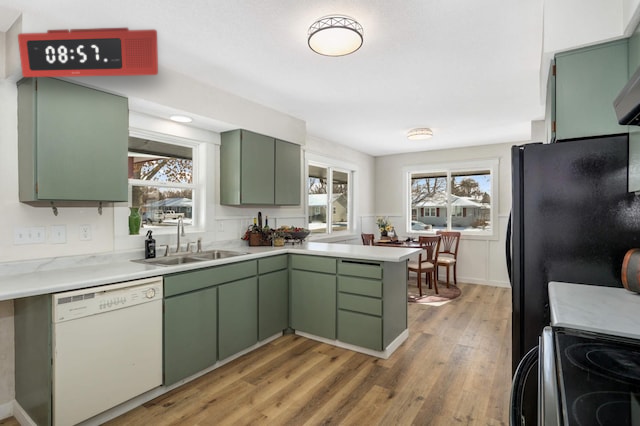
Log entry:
h=8 m=57
